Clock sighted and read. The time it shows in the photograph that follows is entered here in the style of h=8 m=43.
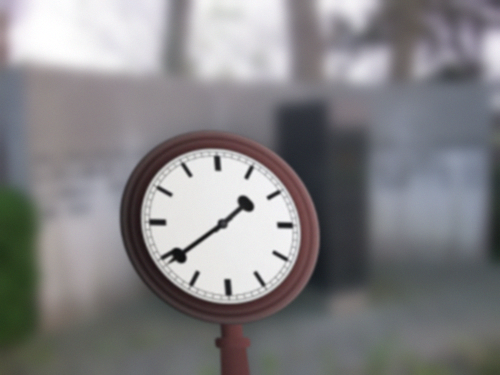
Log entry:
h=1 m=39
